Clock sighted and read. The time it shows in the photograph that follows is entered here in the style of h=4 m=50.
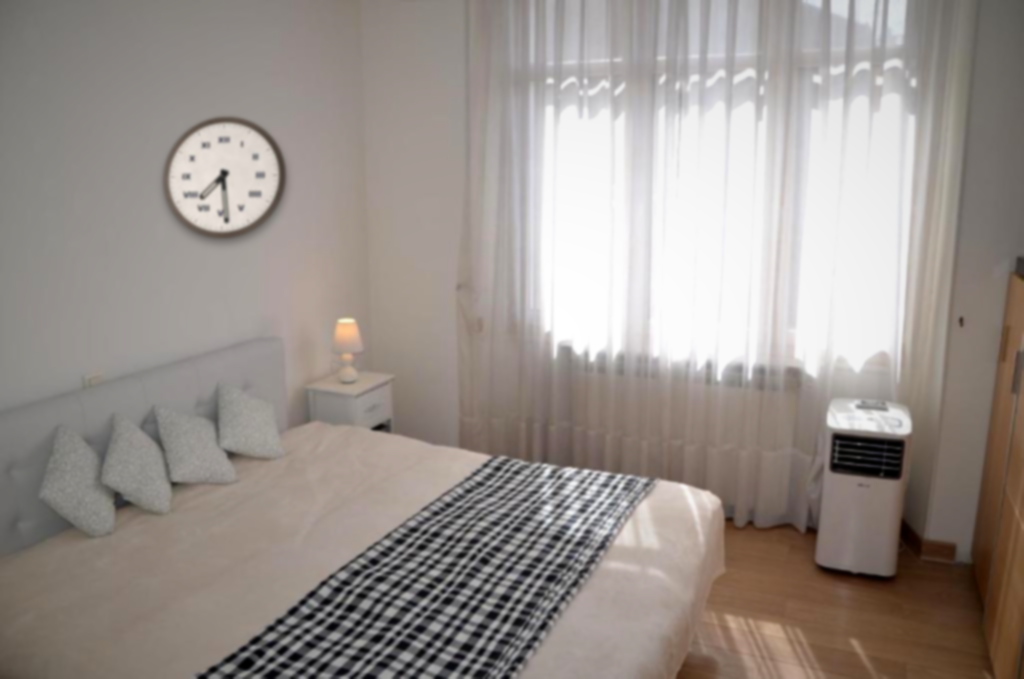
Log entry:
h=7 m=29
